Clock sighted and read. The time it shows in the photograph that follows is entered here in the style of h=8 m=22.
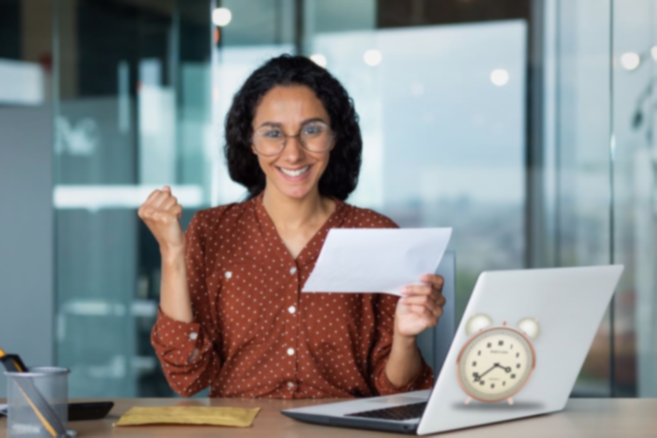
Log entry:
h=3 m=38
